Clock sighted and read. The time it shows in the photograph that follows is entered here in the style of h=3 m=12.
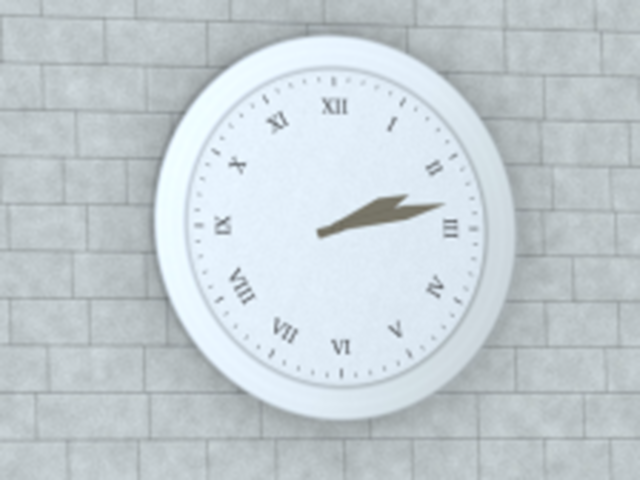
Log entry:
h=2 m=13
